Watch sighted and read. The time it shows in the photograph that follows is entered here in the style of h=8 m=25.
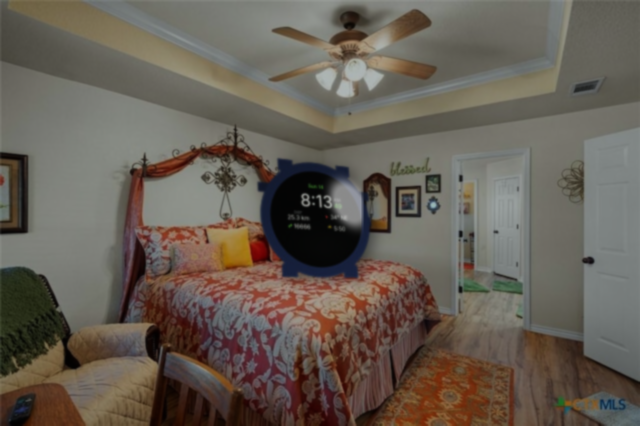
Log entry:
h=8 m=13
